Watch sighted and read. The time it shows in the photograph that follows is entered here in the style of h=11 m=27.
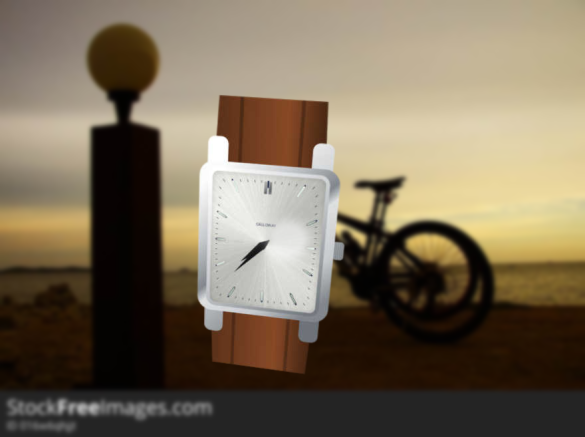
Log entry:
h=7 m=37
